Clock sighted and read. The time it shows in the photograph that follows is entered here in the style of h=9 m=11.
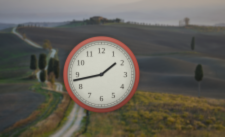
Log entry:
h=1 m=43
